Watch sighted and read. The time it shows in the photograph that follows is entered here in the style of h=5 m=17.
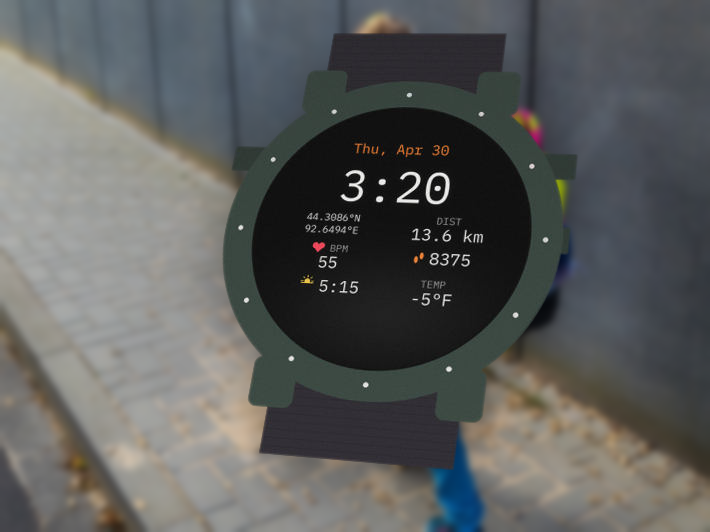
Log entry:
h=3 m=20
